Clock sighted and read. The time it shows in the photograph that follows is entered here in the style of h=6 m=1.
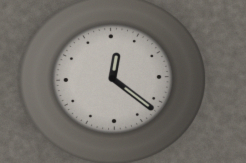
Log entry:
h=12 m=22
